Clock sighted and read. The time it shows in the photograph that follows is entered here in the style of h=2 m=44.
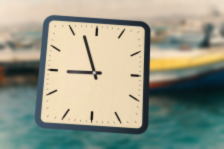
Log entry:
h=8 m=57
